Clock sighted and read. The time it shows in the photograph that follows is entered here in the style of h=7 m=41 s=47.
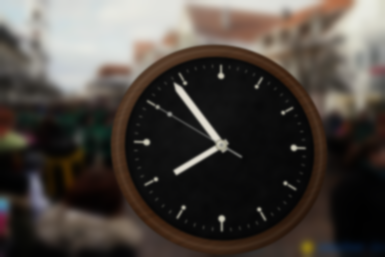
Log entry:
h=7 m=53 s=50
